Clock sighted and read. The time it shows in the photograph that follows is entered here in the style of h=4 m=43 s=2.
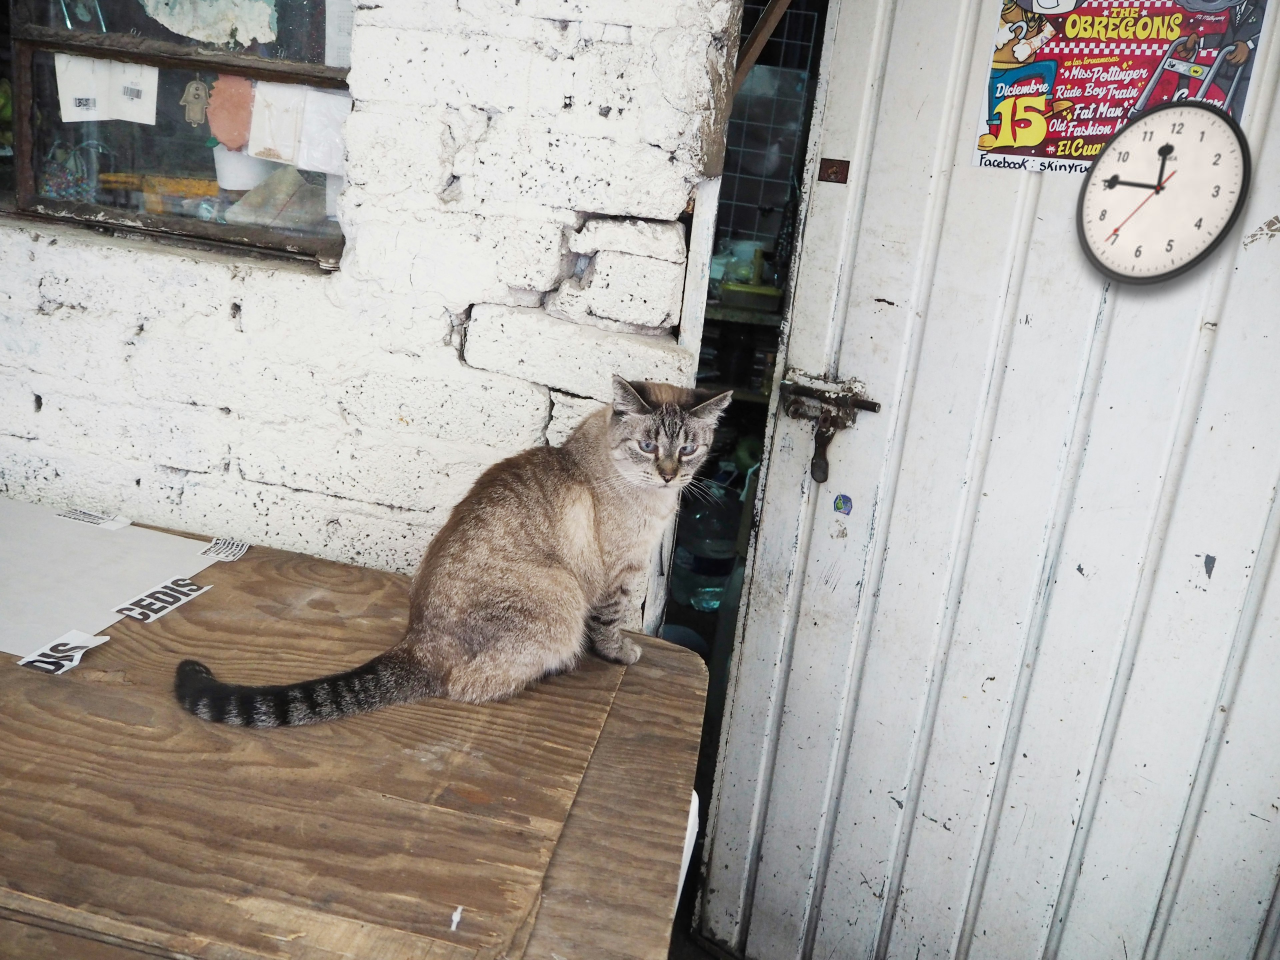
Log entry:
h=11 m=45 s=36
